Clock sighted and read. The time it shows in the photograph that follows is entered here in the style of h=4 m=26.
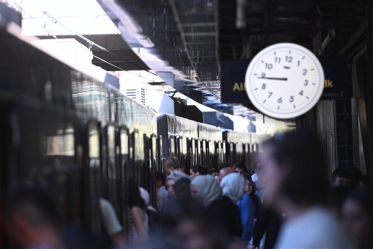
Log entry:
h=8 m=44
